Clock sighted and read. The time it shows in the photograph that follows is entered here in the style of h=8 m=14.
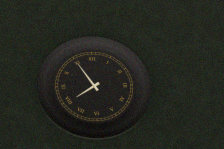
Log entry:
h=7 m=55
